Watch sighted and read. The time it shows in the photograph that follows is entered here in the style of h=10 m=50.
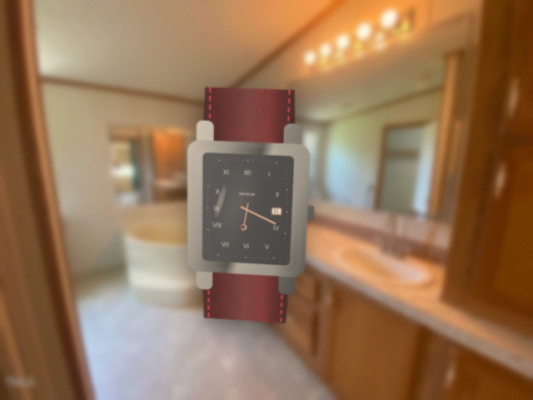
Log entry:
h=6 m=19
